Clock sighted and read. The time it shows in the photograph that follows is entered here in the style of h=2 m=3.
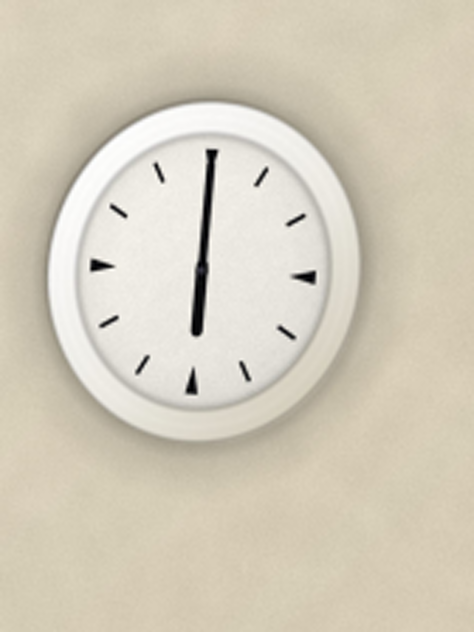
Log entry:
h=6 m=0
